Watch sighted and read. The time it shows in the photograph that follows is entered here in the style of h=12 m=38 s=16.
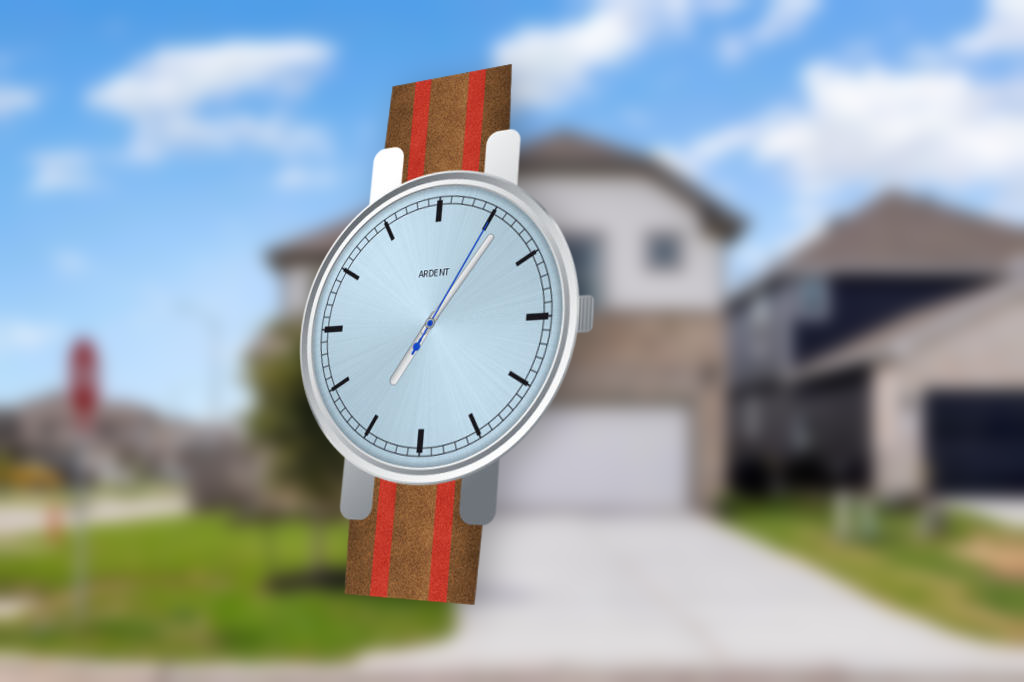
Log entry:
h=7 m=6 s=5
